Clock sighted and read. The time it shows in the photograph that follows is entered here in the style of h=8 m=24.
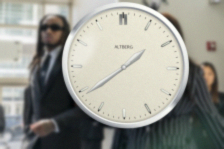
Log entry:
h=1 m=39
